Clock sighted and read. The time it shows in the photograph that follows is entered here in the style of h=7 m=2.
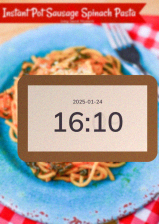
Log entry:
h=16 m=10
